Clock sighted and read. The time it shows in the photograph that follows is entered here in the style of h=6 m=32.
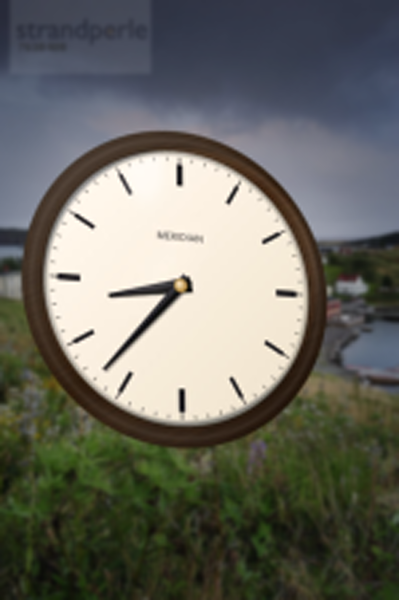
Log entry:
h=8 m=37
